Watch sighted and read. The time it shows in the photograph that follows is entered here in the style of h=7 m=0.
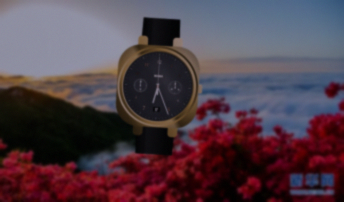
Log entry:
h=6 m=26
